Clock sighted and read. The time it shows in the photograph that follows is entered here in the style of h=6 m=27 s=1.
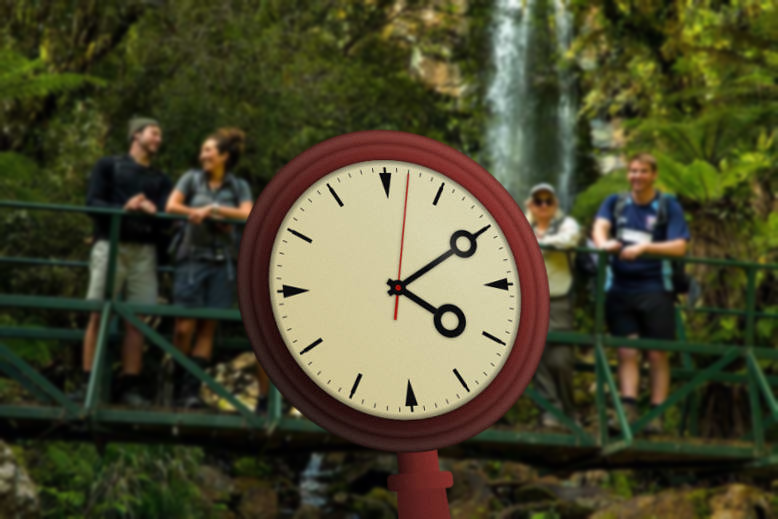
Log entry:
h=4 m=10 s=2
